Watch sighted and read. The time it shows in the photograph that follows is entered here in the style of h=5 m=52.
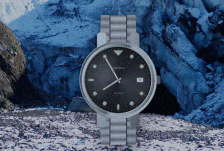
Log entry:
h=7 m=55
